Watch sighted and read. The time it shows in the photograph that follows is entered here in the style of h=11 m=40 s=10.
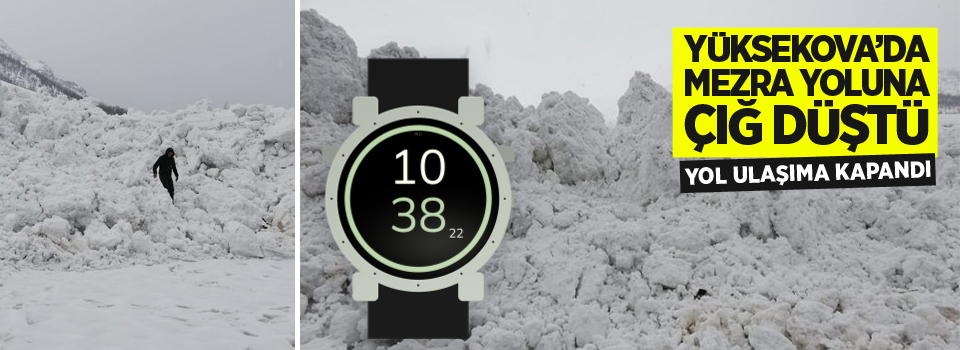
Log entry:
h=10 m=38 s=22
